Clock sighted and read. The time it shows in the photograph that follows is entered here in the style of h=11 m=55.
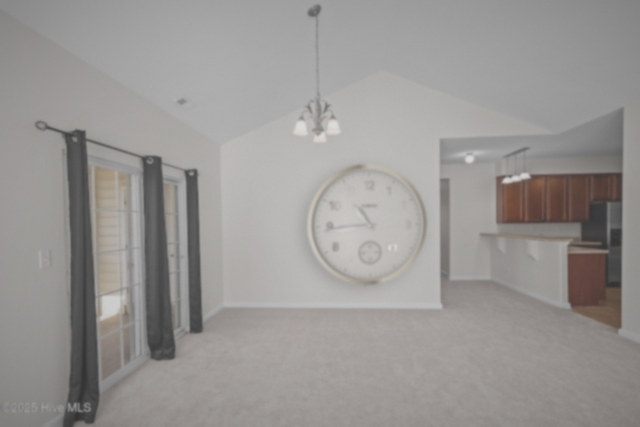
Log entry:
h=10 m=44
